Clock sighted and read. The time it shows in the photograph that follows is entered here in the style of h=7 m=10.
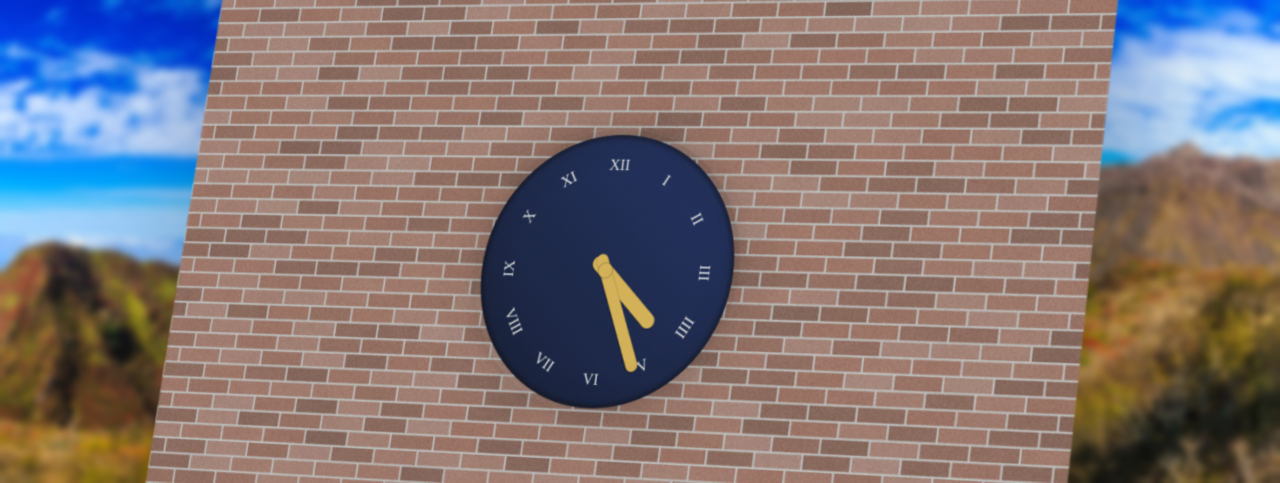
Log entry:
h=4 m=26
